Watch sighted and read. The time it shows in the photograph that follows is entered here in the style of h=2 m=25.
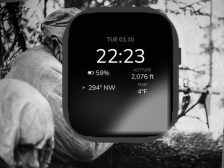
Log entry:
h=22 m=23
